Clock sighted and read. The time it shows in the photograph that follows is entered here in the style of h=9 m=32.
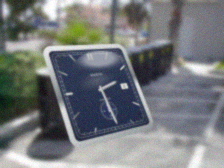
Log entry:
h=2 m=29
